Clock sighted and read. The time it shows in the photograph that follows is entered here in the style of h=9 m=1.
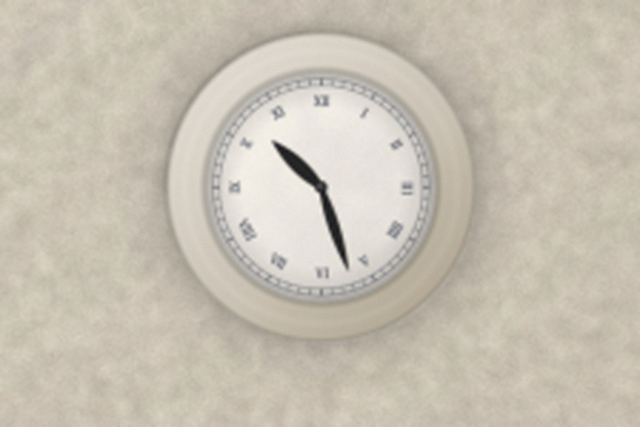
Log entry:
h=10 m=27
